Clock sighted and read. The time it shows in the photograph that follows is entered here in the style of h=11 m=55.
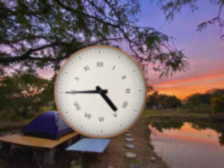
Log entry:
h=4 m=45
